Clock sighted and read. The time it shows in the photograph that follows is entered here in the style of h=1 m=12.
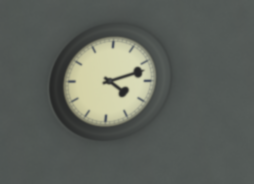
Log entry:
h=4 m=12
